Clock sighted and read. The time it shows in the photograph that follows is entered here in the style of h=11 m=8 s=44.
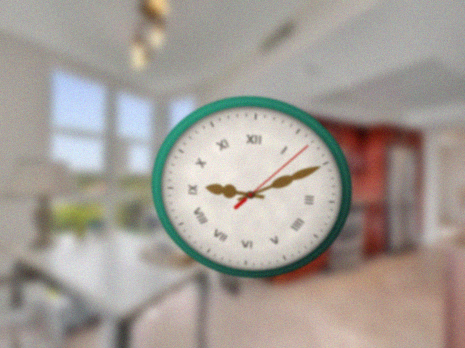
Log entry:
h=9 m=10 s=7
